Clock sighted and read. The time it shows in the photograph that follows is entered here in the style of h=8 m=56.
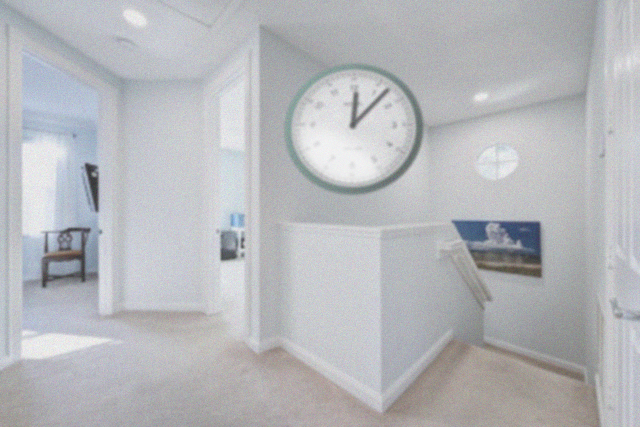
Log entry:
h=12 m=7
